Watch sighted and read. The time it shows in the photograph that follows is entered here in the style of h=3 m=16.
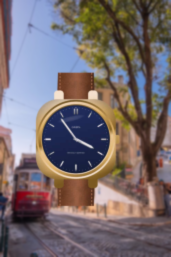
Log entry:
h=3 m=54
